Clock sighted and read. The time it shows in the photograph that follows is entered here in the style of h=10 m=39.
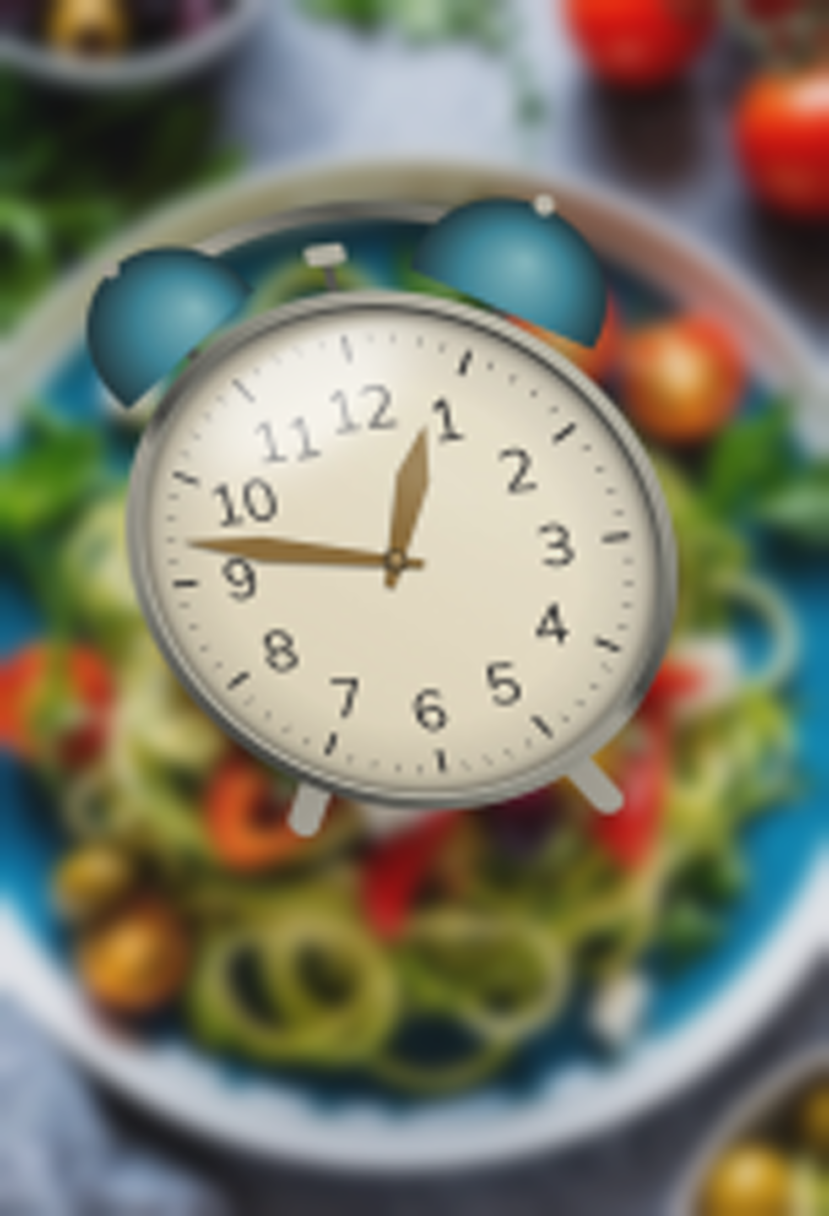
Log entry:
h=12 m=47
